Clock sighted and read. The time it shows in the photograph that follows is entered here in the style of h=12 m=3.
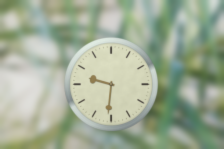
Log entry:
h=9 m=31
